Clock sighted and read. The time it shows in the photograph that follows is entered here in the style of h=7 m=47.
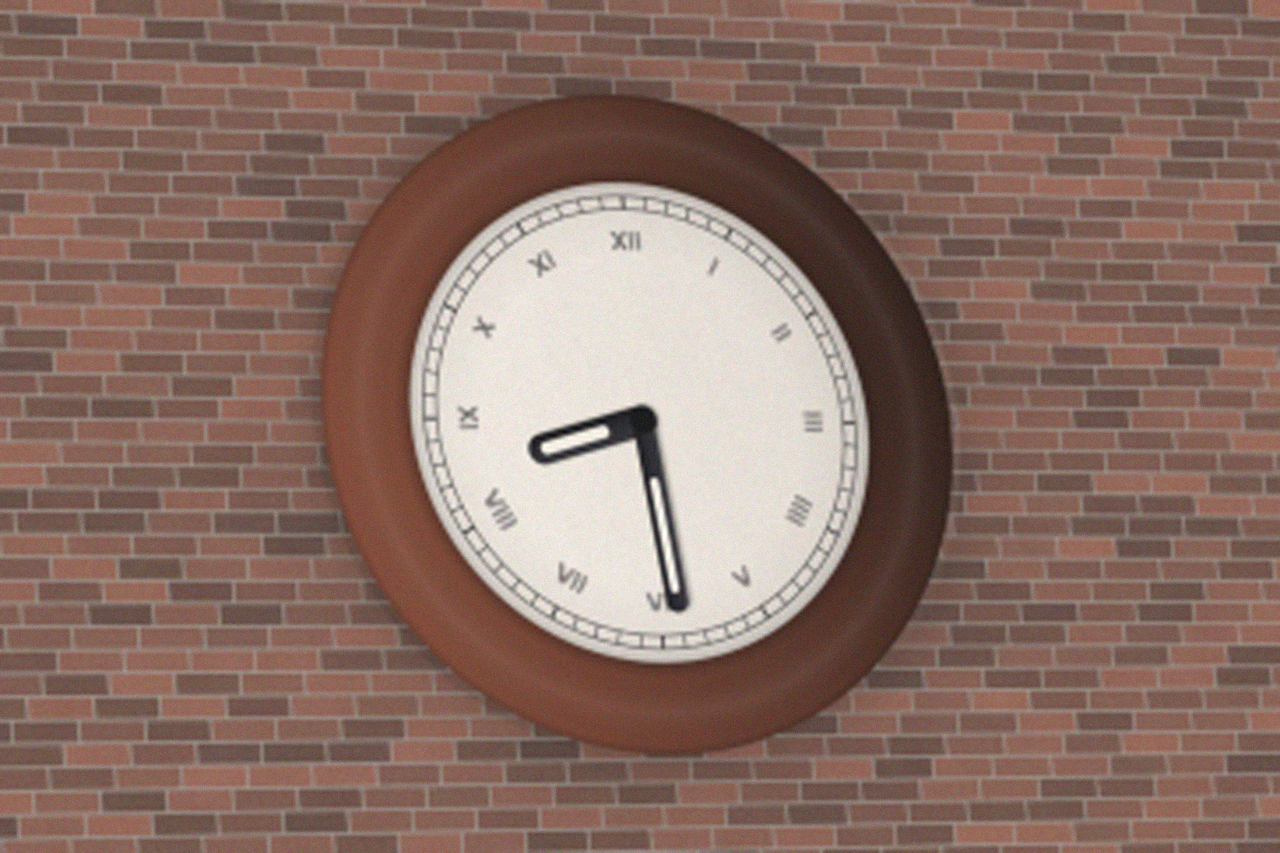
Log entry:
h=8 m=29
